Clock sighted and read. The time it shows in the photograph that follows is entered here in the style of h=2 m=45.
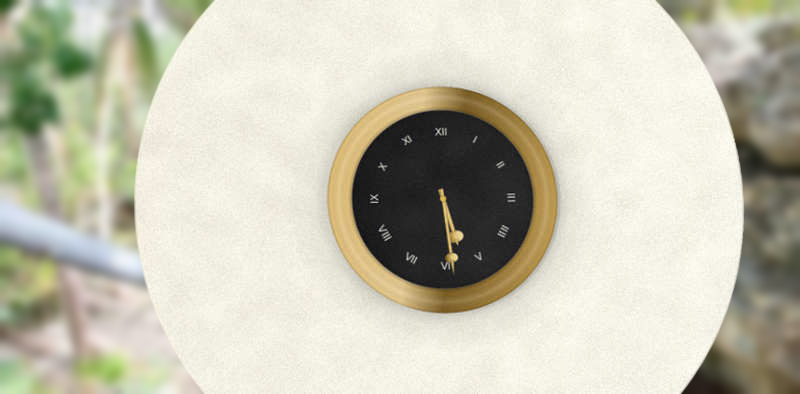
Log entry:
h=5 m=29
